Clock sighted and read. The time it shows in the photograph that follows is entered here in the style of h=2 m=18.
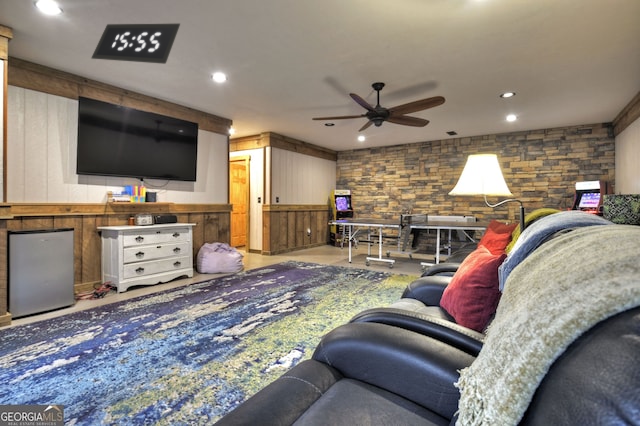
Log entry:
h=15 m=55
